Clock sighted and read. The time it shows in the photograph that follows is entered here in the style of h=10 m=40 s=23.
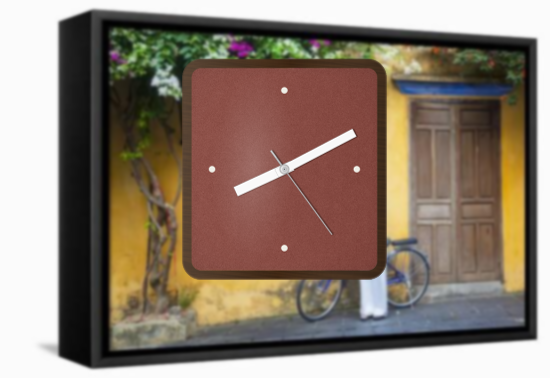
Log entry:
h=8 m=10 s=24
